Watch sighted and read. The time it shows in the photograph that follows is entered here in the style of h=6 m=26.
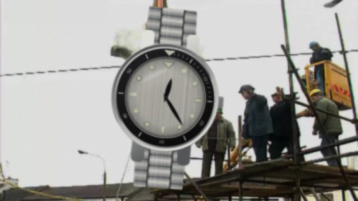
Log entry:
h=12 m=24
